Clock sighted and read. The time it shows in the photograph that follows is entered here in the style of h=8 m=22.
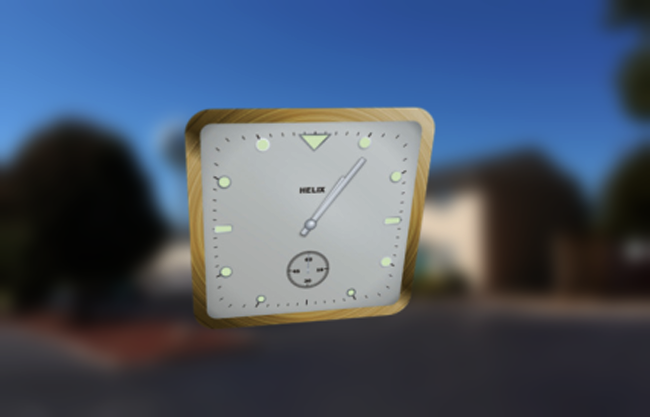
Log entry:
h=1 m=6
